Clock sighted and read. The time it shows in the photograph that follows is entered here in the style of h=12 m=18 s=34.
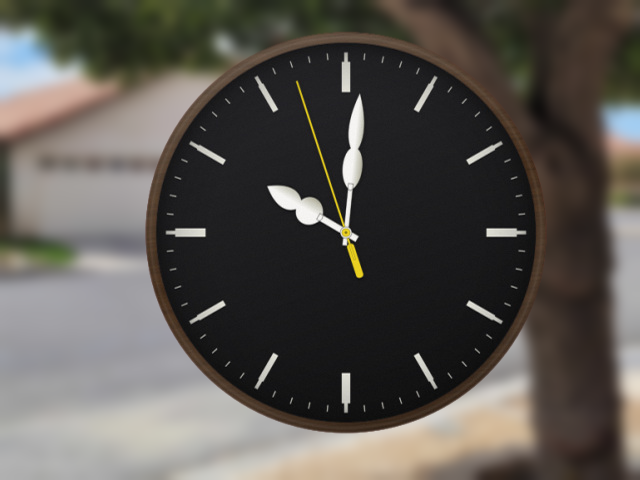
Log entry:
h=10 m=0 s=57
